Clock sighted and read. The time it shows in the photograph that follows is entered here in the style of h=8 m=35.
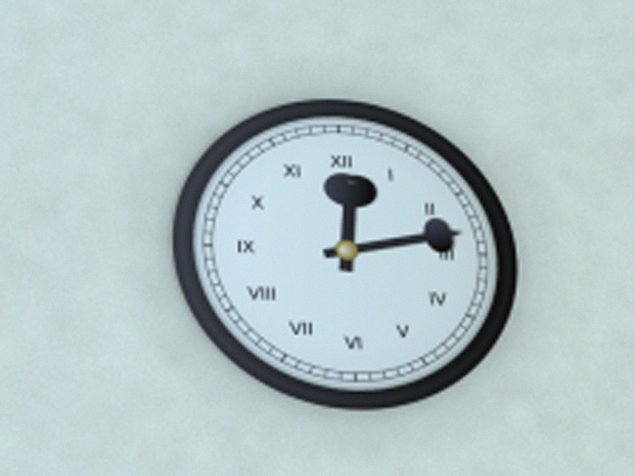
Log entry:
h=12 m=13
